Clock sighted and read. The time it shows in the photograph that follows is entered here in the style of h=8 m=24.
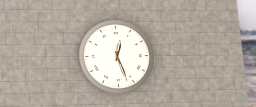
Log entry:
h=12 m=27
